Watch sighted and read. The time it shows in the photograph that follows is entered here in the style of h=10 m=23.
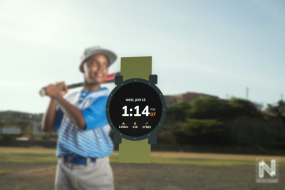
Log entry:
h=1 m=14
